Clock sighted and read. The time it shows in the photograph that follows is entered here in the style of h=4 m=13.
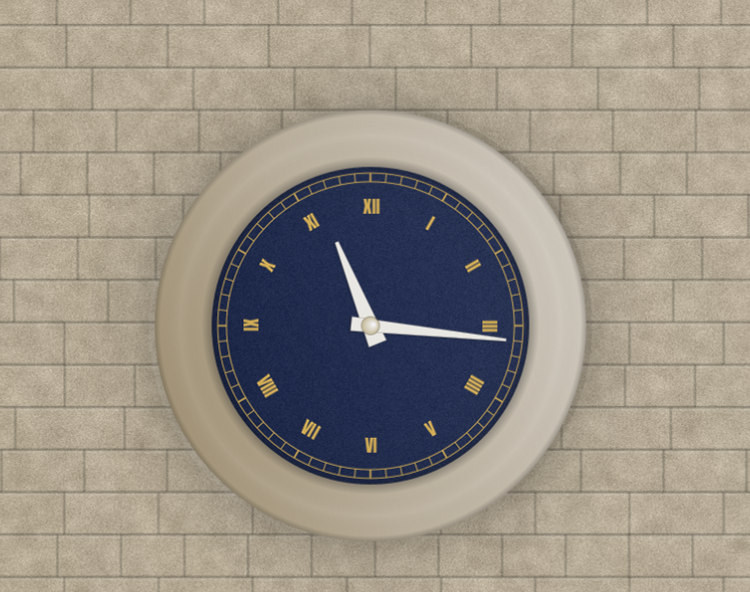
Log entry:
h=11 m=16
